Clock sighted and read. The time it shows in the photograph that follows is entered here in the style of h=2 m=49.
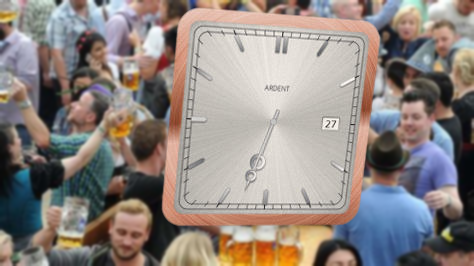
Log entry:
h=6 m=33
